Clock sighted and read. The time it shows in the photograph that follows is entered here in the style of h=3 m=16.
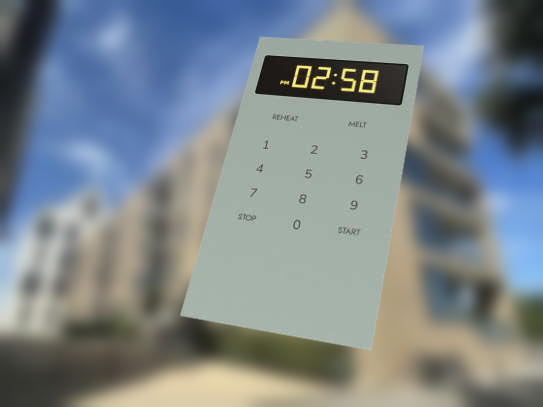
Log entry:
h=2 m=58
